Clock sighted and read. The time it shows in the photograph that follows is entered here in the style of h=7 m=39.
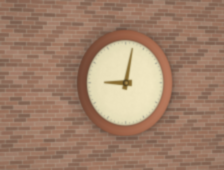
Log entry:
h=9 m=2
